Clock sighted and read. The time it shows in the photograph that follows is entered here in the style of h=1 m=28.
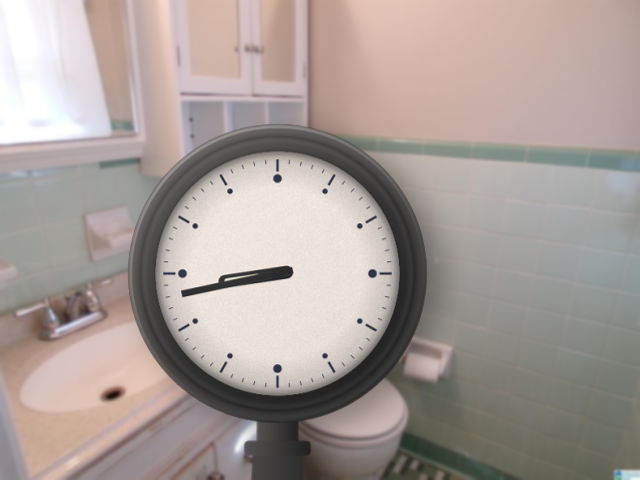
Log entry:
h=8 m=43
